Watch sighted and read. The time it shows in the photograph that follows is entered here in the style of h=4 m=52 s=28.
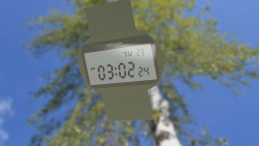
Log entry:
h=3 m=2 s=24
